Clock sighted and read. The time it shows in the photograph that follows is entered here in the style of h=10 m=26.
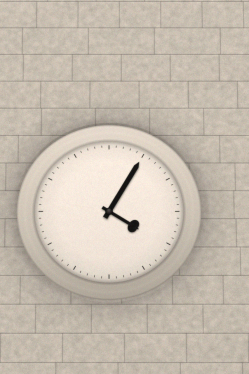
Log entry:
h=4 m=5
